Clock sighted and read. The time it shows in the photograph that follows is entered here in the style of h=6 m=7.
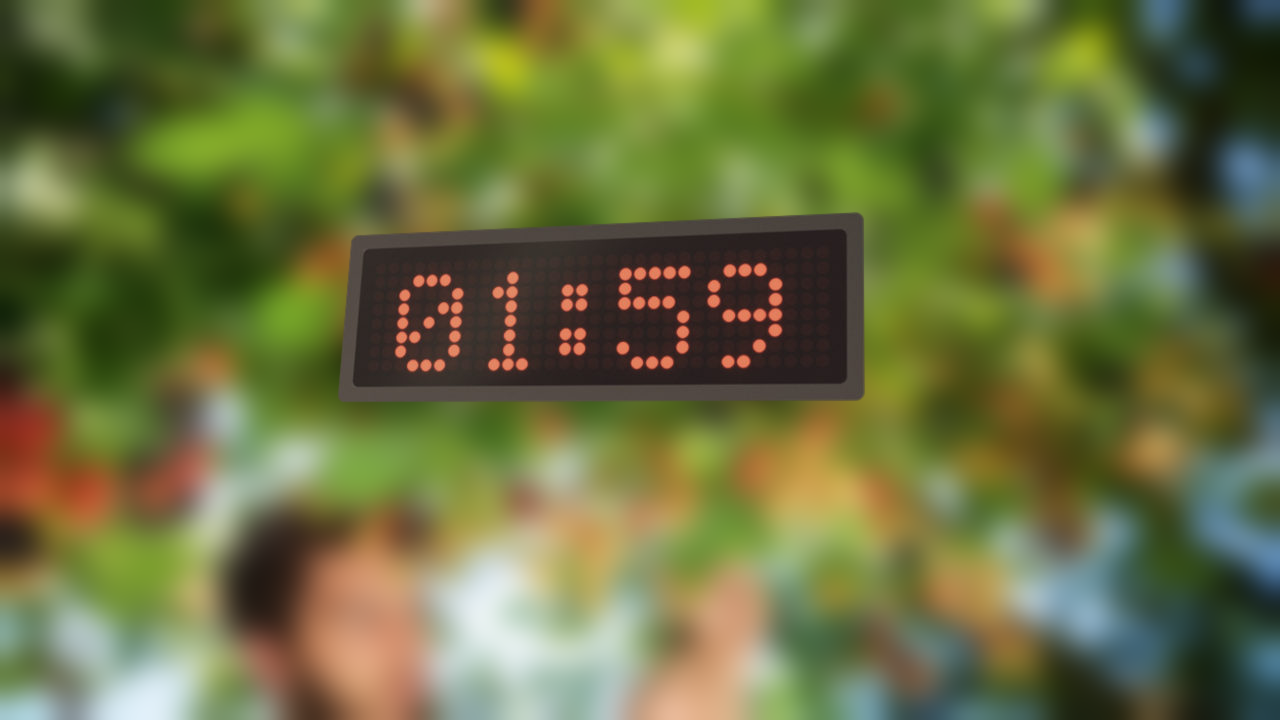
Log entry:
h=1 m=59
